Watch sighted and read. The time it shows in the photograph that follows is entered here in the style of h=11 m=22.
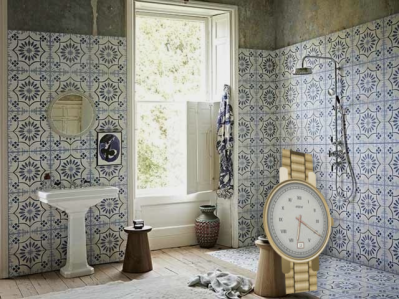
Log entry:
h=6 m=20
